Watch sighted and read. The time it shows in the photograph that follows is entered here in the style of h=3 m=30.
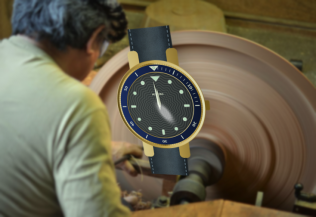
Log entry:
h=11 m=59
